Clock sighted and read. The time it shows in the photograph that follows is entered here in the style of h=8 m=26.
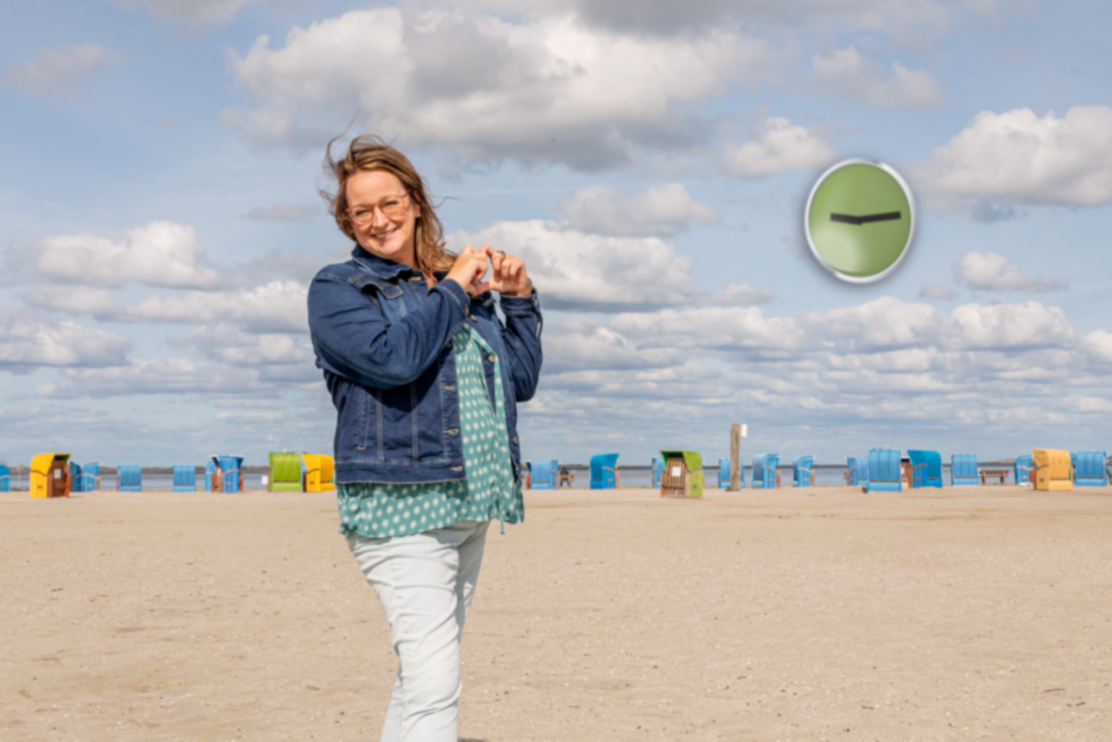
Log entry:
h=9 m=14
